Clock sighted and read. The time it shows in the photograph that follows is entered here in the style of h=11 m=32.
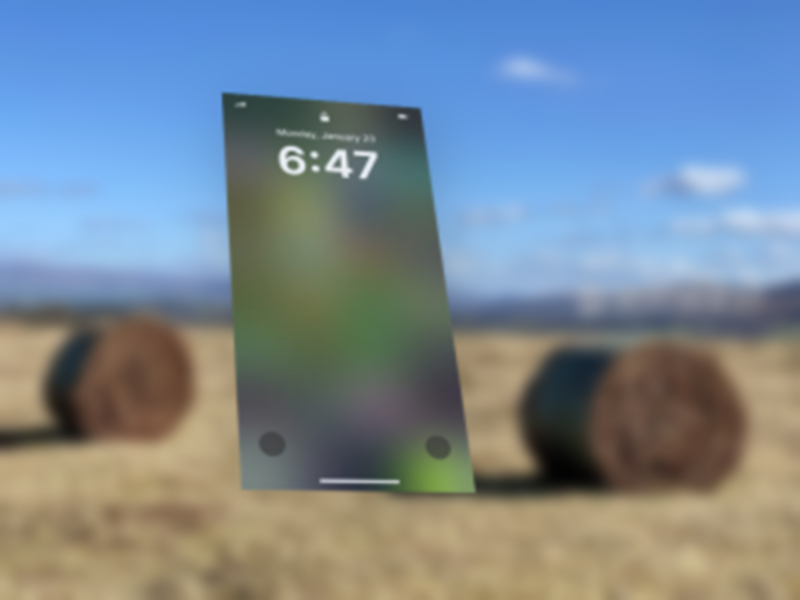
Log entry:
h=6 m=47
